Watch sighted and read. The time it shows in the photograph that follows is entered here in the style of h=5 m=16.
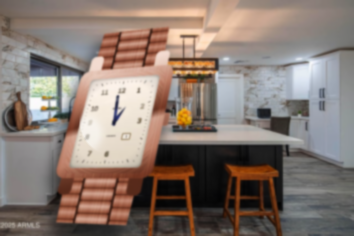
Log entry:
h=12 m=59
